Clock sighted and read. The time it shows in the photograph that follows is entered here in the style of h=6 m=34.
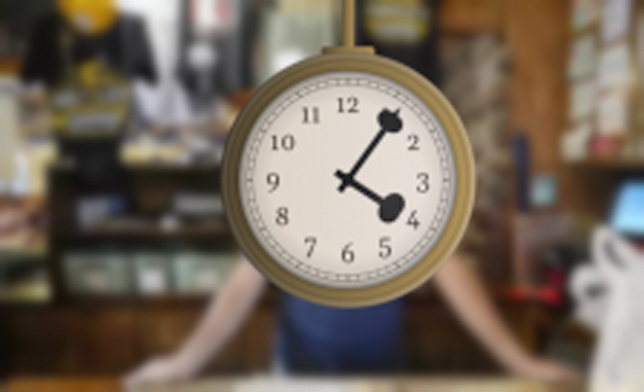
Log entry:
h=4 m=6
